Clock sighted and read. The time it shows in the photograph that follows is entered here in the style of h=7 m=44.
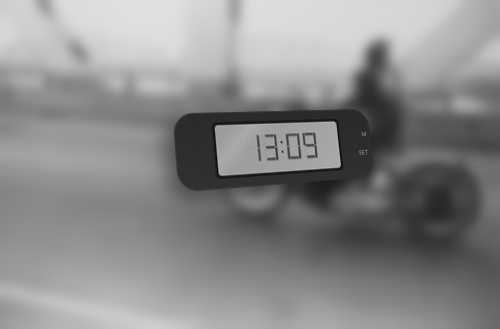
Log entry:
h=13 m=9
